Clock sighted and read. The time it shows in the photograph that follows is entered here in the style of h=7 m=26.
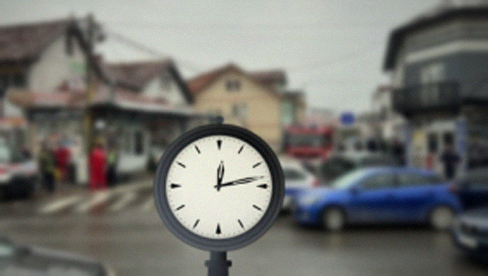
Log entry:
h=12 m=13
